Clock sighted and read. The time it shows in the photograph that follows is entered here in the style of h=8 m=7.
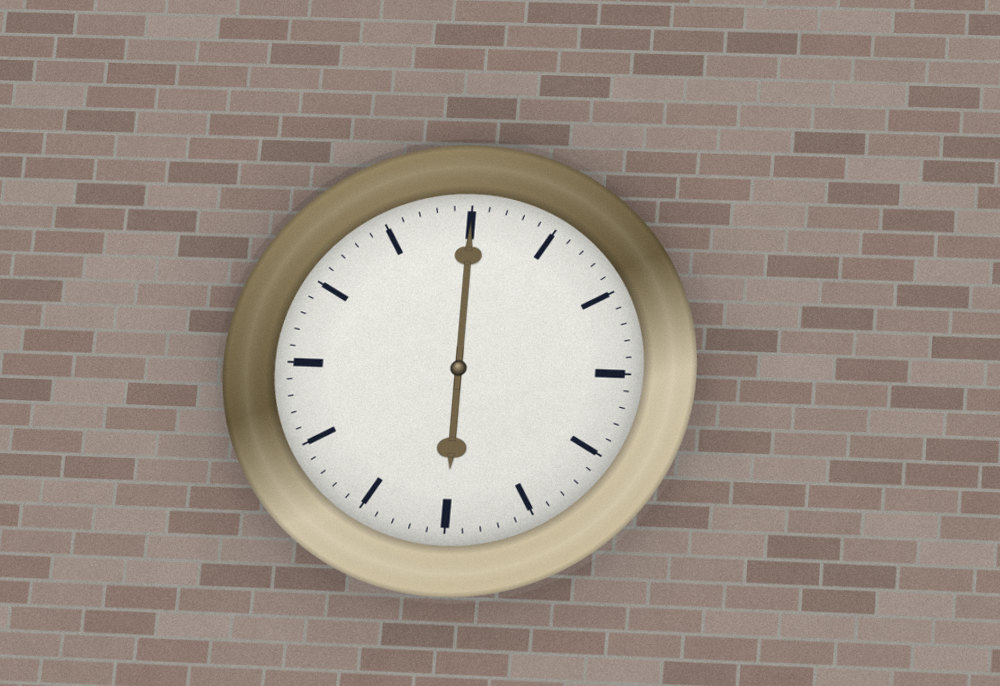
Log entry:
h=6 m=0
